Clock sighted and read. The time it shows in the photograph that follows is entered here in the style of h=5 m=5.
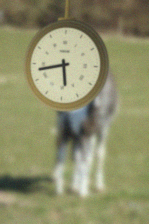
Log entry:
h=5 m=43
